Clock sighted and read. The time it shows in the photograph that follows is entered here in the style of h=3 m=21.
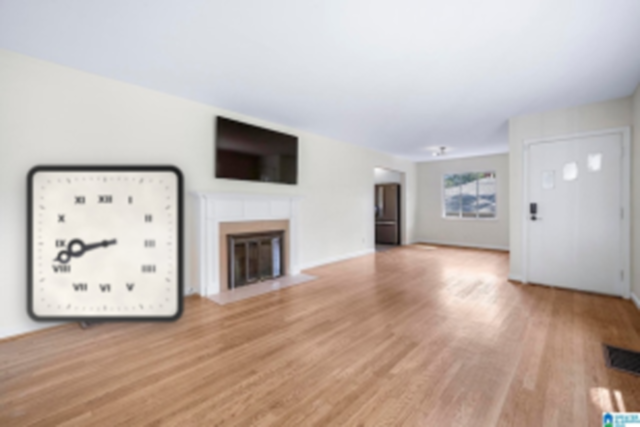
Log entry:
h=8 m=42
